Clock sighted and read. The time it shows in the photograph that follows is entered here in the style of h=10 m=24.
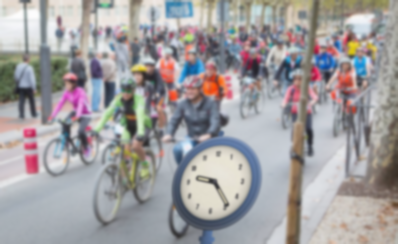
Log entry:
h=9 m=24
